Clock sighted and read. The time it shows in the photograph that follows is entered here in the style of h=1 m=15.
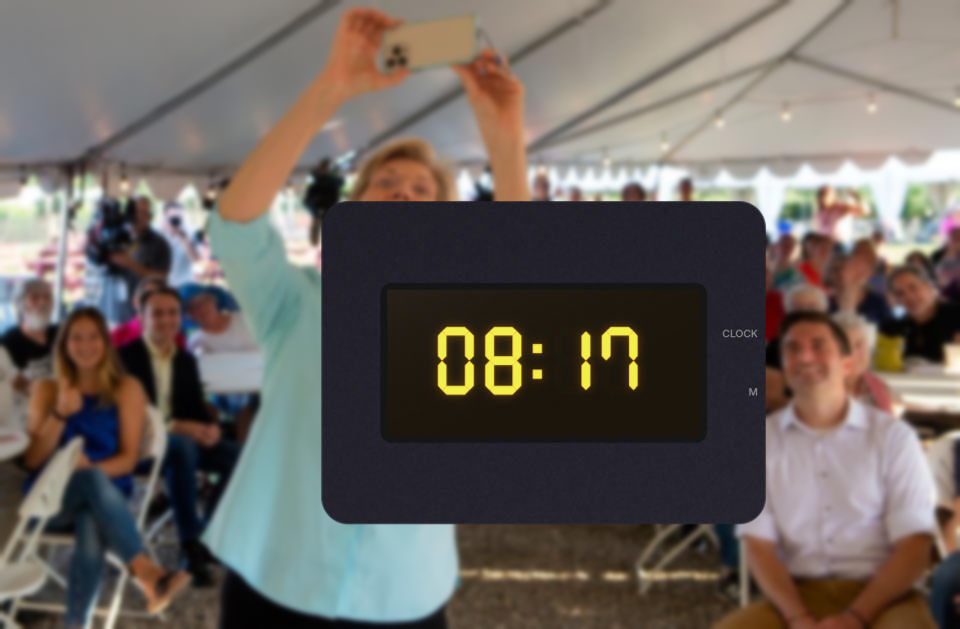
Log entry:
h=8 m=17
